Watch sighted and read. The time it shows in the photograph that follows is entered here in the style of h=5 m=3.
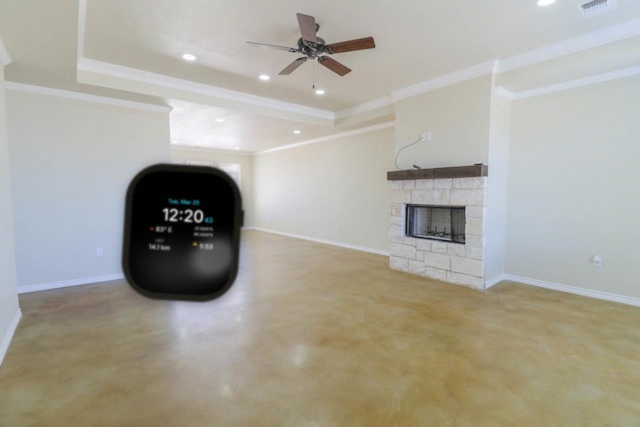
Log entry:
h=12 m=20
